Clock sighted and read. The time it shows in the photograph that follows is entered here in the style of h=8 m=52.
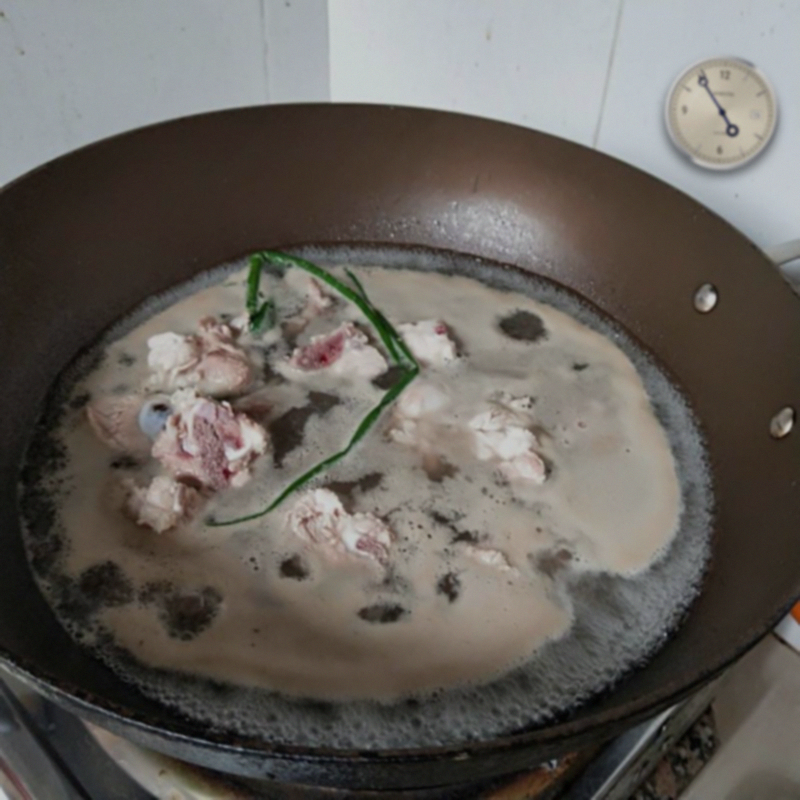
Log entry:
h=4 m=54
